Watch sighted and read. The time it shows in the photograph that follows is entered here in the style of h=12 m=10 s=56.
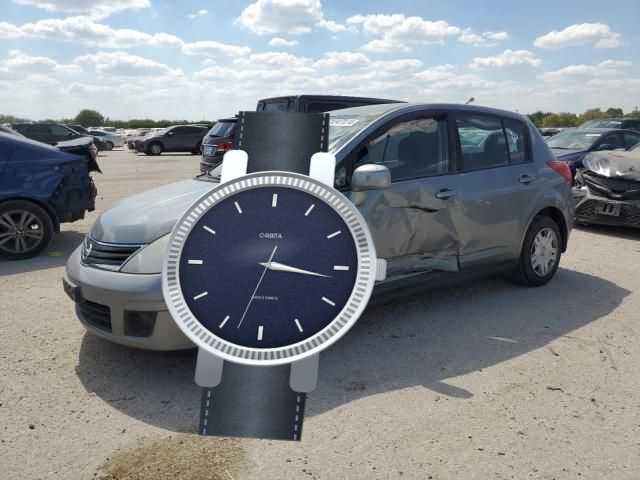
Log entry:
h=3 m=16 s=33
